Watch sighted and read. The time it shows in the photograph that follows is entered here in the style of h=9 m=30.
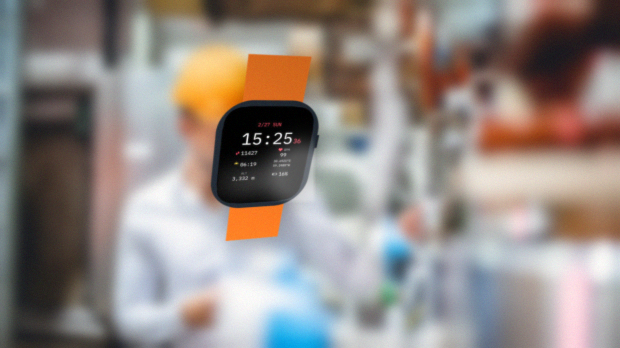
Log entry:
h=15 m=25
